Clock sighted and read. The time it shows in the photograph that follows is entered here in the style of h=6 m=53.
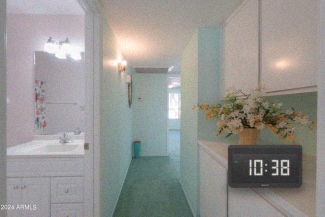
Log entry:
h=10 m=38
